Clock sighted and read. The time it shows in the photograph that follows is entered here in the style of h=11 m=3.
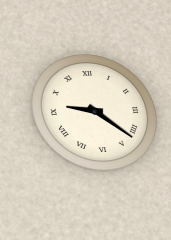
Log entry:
h=9 m=22
